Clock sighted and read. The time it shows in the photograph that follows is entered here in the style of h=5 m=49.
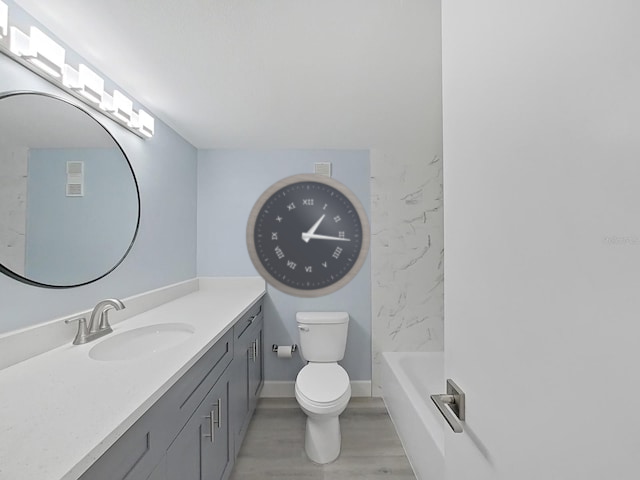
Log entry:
h=1 m=16
